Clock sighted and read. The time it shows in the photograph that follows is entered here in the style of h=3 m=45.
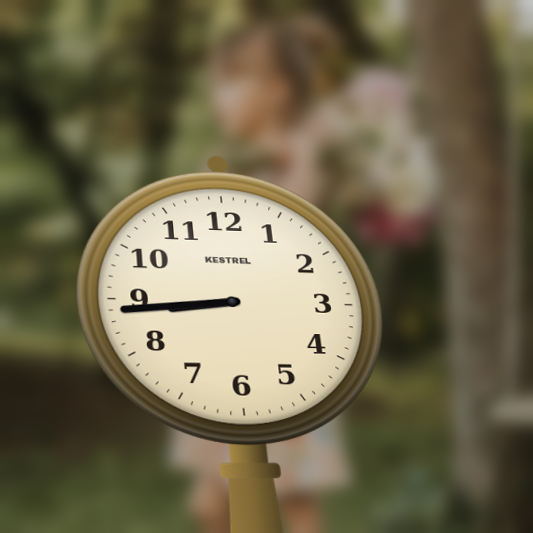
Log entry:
h=8 m=44
